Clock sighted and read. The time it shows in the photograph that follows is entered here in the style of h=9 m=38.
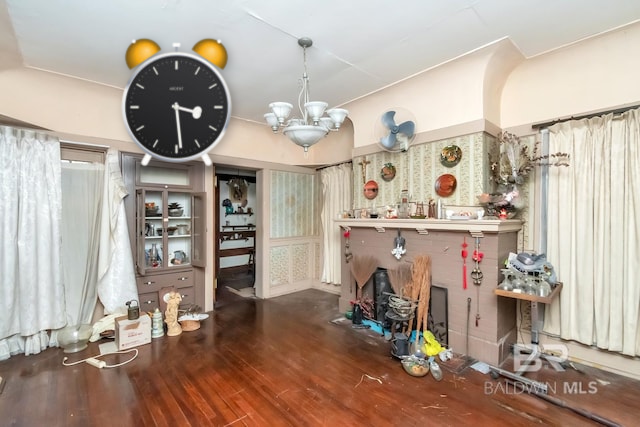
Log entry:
h=3 m=29
